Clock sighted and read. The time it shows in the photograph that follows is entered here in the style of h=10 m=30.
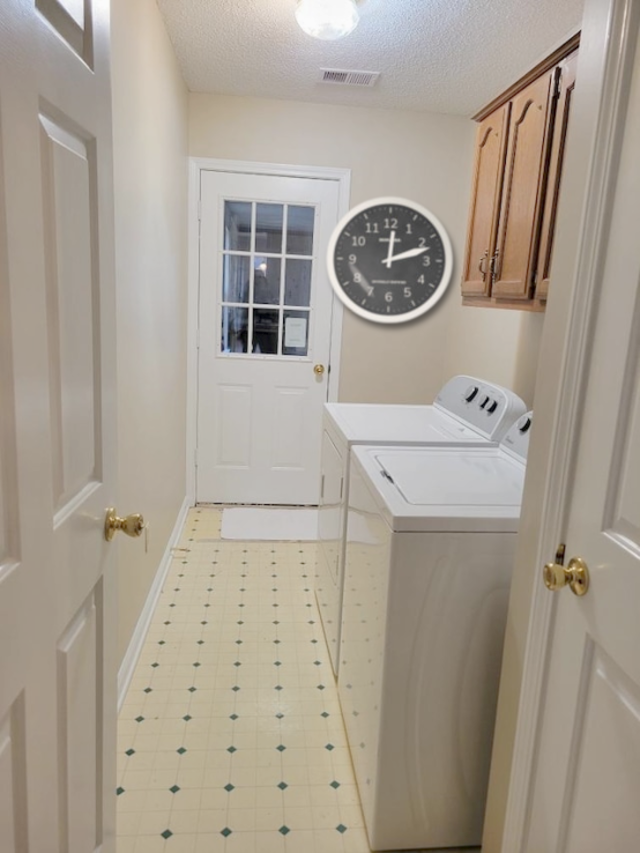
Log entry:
h=12 m=12
